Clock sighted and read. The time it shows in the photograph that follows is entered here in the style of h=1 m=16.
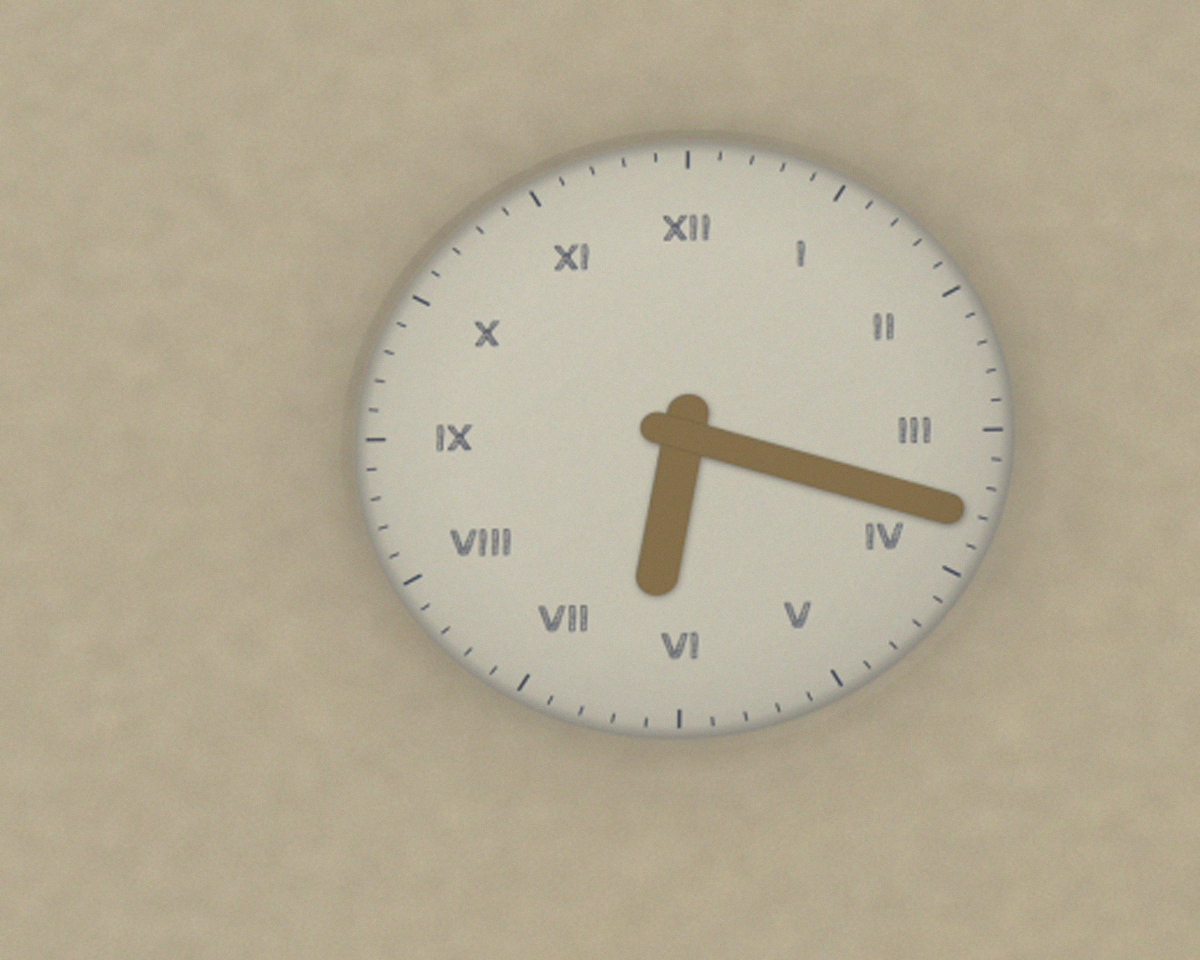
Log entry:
h=6 m=18
